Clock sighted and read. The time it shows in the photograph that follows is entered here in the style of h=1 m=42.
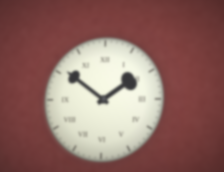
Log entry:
h=1 m=51
